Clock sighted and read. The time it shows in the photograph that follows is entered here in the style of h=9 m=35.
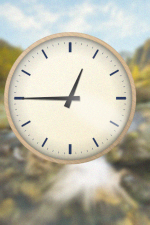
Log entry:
h=12 m=45
